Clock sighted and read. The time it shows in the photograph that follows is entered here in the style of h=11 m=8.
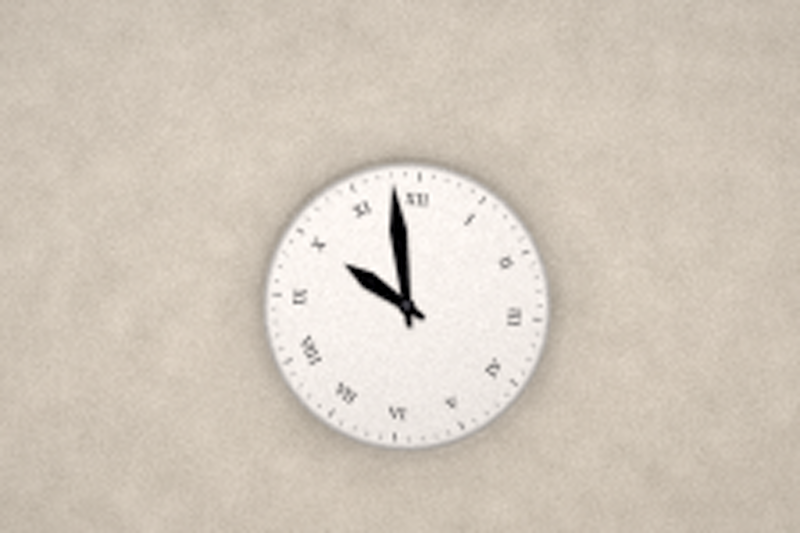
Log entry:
h=9 m=58
